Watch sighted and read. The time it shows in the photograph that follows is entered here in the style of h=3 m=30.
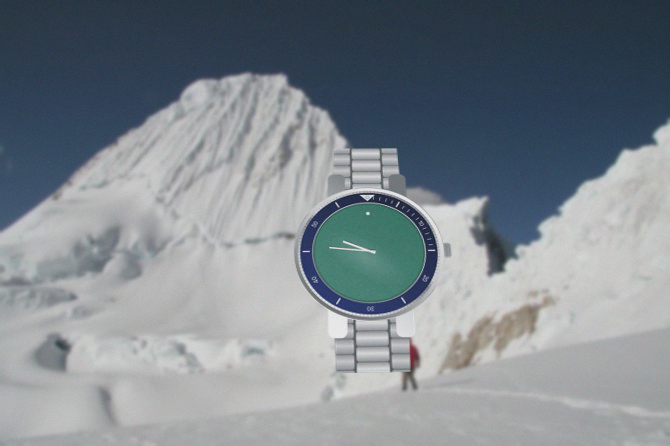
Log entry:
h=9 m=46
